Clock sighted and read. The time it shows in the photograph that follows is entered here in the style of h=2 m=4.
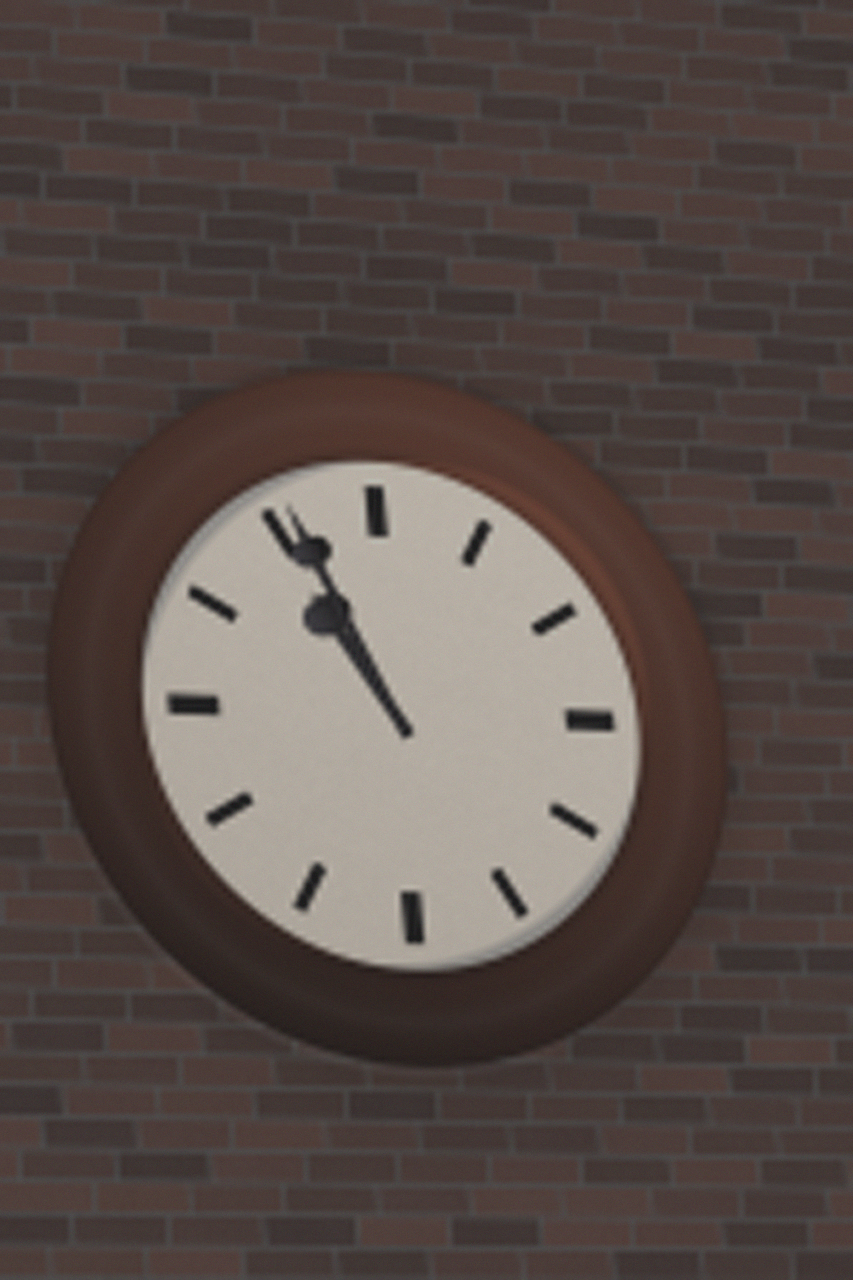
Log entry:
h=10 m=56
